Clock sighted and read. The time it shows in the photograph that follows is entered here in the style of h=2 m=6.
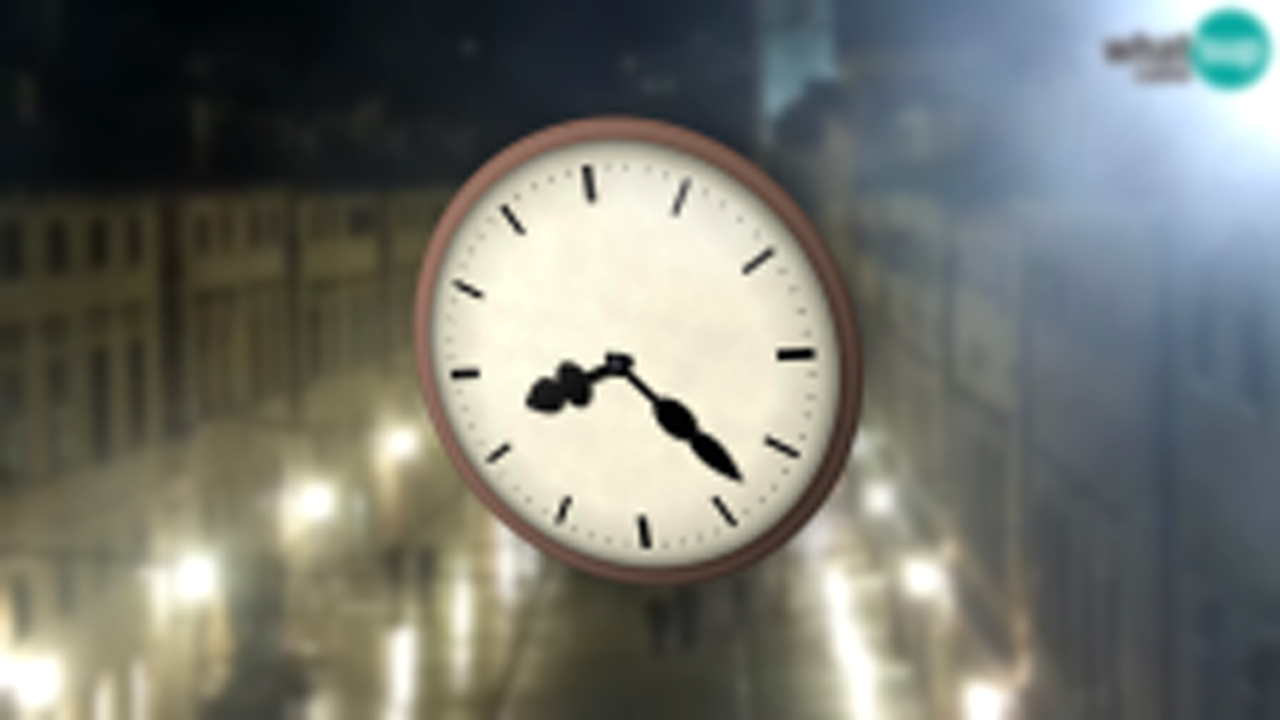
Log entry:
h=8 m=23
